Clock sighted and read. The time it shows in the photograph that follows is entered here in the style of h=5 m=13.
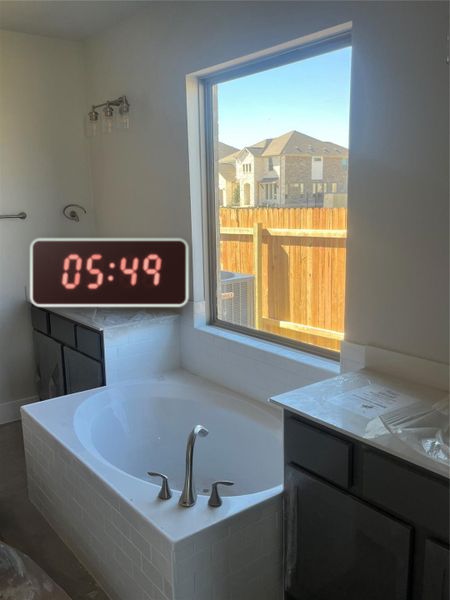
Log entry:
h=5 m=49
